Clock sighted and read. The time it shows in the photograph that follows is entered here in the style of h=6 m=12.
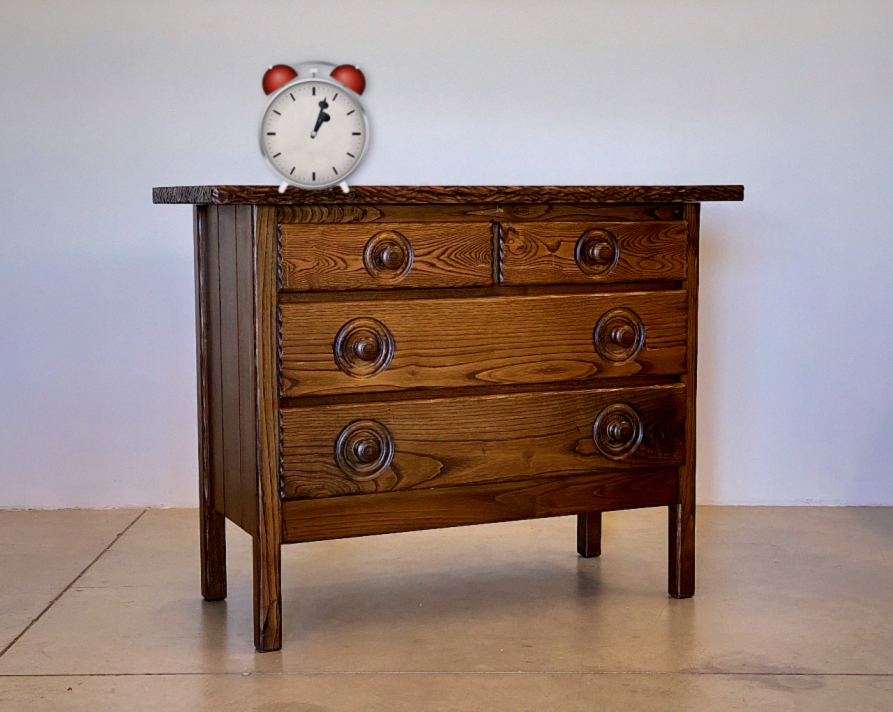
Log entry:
h=1 m=3
